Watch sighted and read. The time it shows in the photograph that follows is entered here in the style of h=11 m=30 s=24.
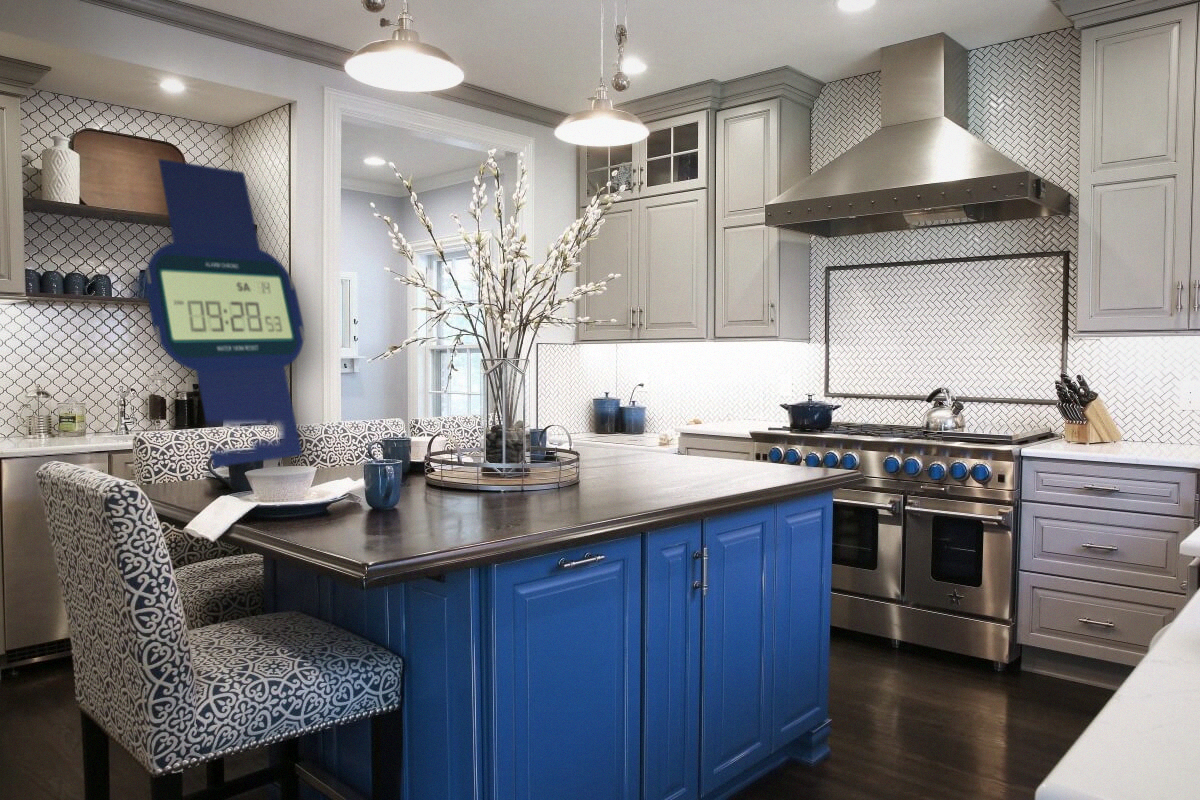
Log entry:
h=9 m=28 s=53
